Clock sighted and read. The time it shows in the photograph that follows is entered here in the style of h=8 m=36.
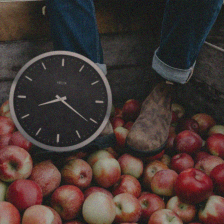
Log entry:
h=8 m=21
